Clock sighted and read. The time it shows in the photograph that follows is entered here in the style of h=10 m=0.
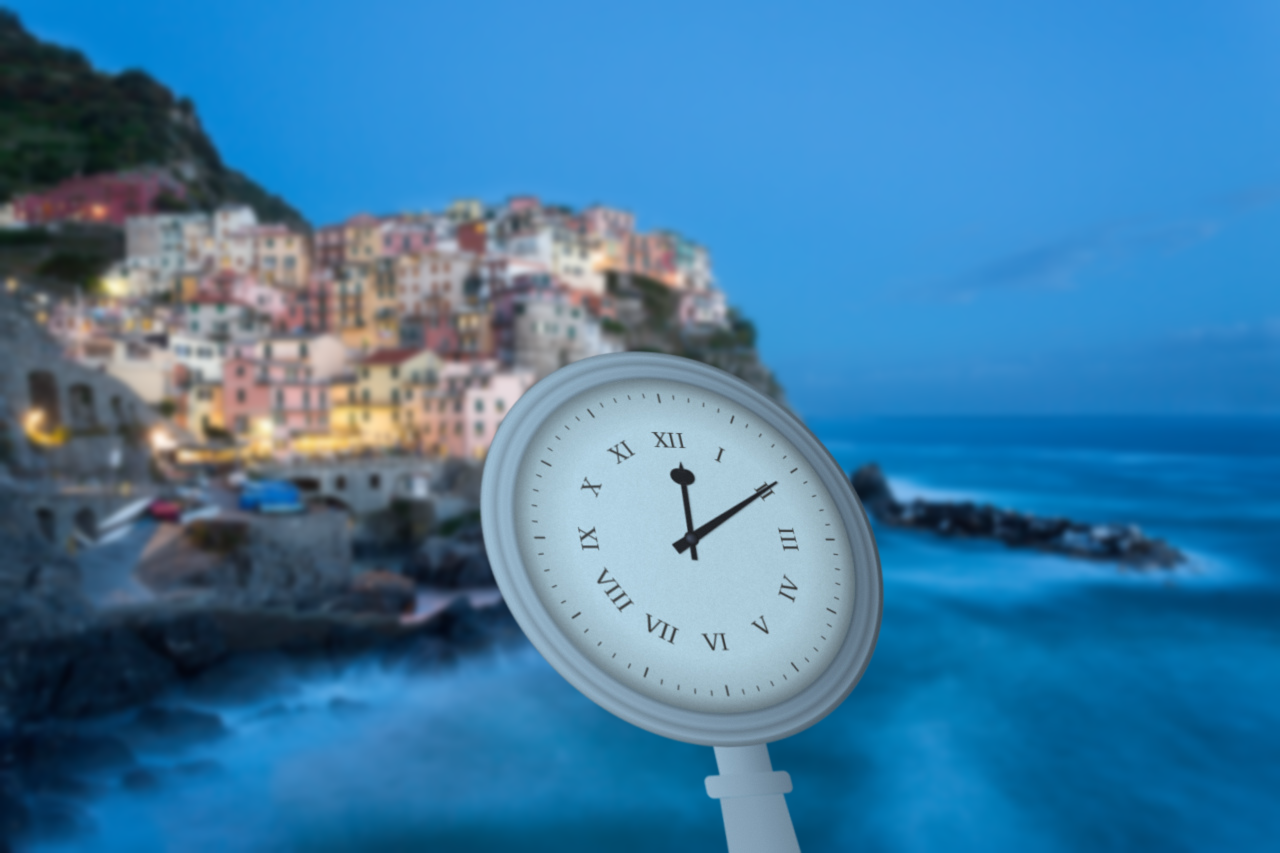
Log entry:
h=12 m=10
